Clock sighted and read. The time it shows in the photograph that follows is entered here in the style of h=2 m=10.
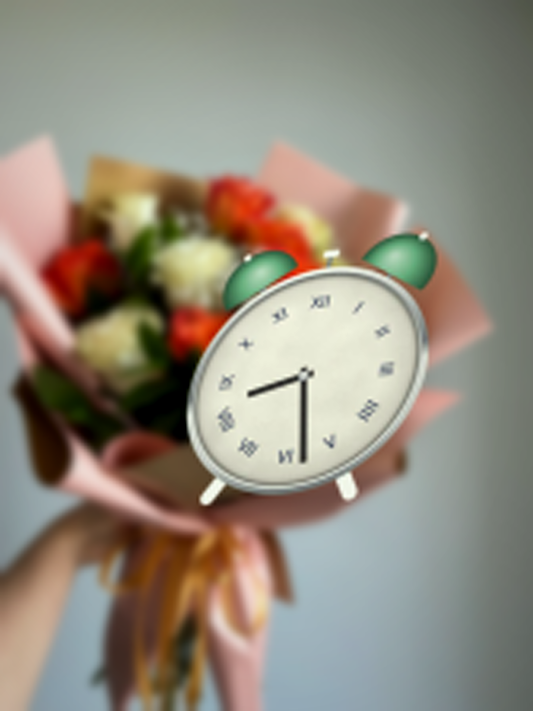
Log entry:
h=8 m=28
